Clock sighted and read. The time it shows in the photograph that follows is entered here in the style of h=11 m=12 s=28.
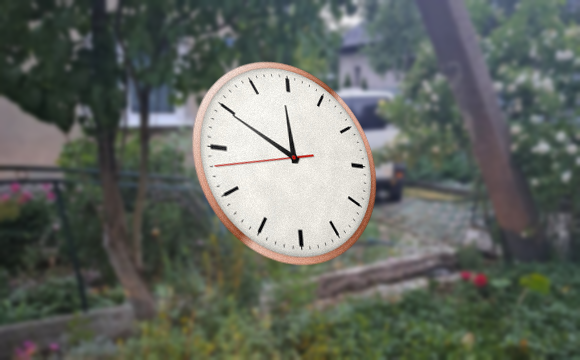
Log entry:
h=11 m=49 s=43
